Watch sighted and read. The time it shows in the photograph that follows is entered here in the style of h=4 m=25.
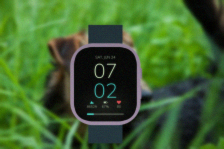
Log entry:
h=7 m=2
